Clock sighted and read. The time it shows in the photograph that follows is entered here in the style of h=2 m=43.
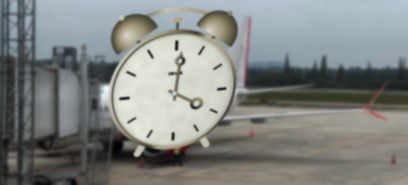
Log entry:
h=4 m=1
